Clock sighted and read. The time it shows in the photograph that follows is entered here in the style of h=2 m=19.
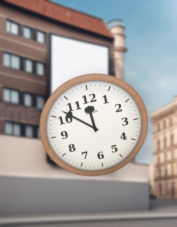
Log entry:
h=11 m=52
